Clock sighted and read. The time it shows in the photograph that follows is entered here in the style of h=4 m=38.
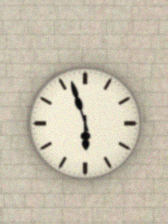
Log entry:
h=5 m=57
